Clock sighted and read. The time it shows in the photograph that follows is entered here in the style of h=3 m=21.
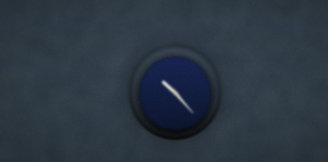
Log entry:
h=10 m=23
